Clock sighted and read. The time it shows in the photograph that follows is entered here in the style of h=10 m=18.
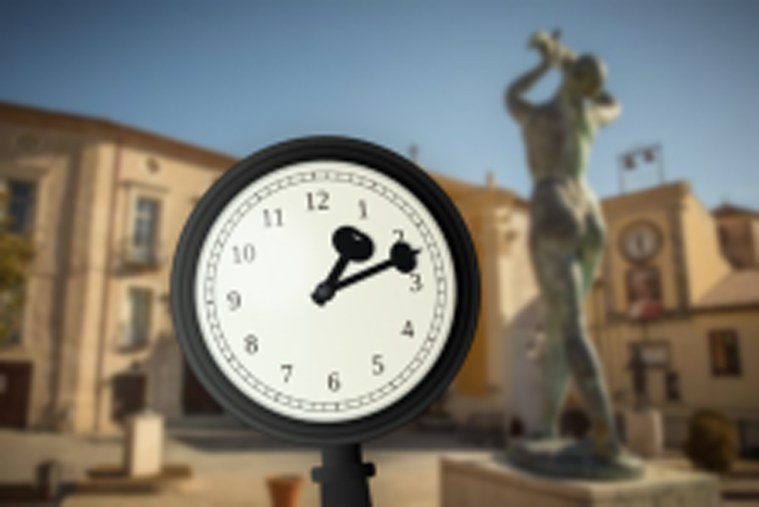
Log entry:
h=1 m=12
